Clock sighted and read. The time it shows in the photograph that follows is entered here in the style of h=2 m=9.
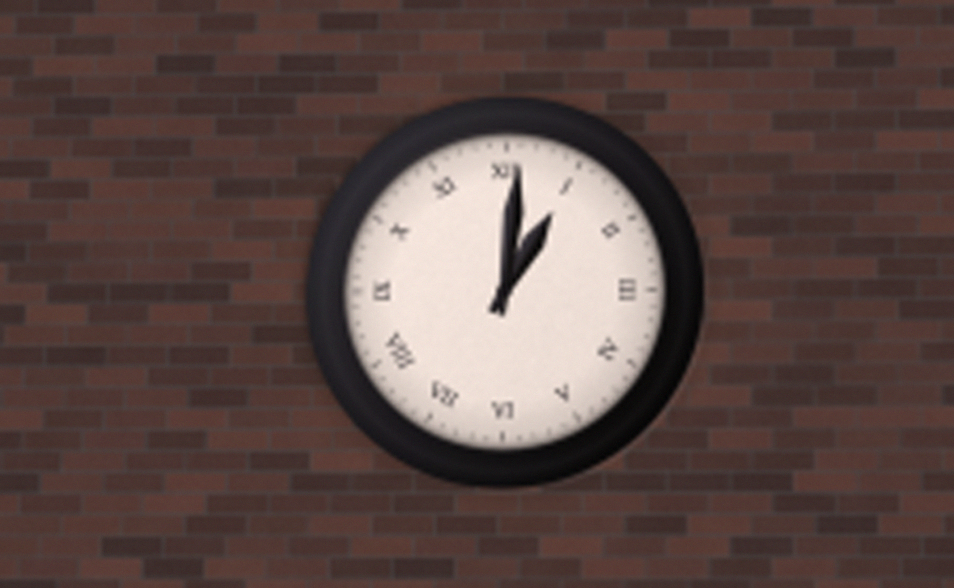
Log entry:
h=1 m=1
